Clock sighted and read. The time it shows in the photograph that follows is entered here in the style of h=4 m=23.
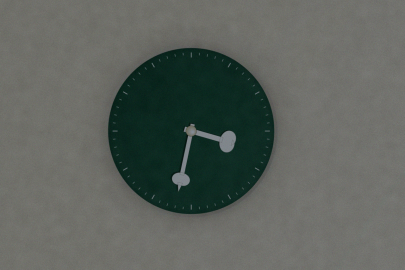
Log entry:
h=3 m=32
